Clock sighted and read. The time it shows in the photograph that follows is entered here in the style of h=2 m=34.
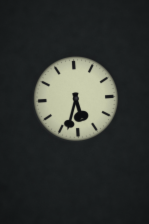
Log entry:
h=5 m=33
